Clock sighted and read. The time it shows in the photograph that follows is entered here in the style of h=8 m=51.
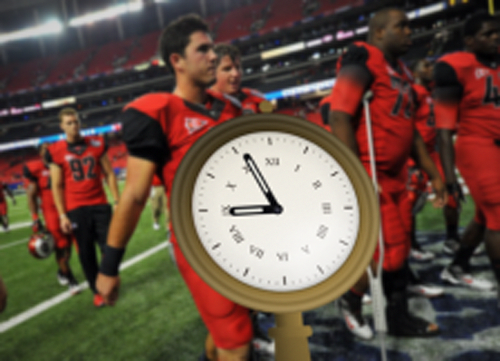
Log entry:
h=8 m=56
